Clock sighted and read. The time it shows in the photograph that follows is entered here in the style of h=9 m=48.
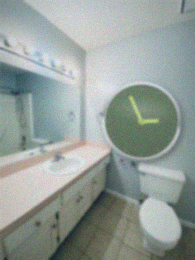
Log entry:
h=2 m=56
